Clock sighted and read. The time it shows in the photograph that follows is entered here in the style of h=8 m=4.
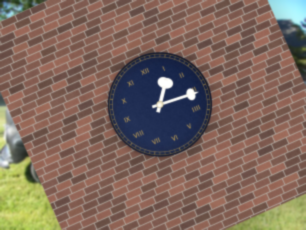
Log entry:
h=1 m=16
